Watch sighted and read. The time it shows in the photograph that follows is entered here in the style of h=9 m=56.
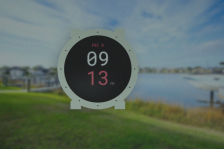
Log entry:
h=9 m=13
